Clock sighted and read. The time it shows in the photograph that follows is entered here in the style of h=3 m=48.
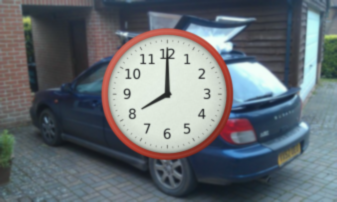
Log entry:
h=8 m=0
